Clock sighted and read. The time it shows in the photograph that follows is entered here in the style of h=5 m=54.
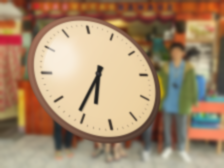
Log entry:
h=6 m=36
